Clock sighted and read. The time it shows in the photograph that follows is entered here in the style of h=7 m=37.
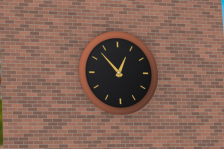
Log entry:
h=12 m=53
